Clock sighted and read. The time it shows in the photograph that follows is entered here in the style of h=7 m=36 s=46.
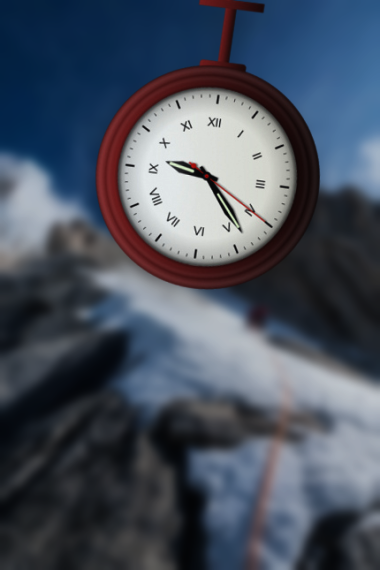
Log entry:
h=9 m=23 s=20
